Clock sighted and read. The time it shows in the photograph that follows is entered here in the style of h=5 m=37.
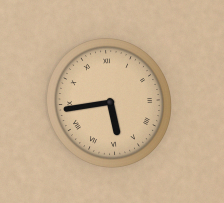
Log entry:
h=5 m=44
